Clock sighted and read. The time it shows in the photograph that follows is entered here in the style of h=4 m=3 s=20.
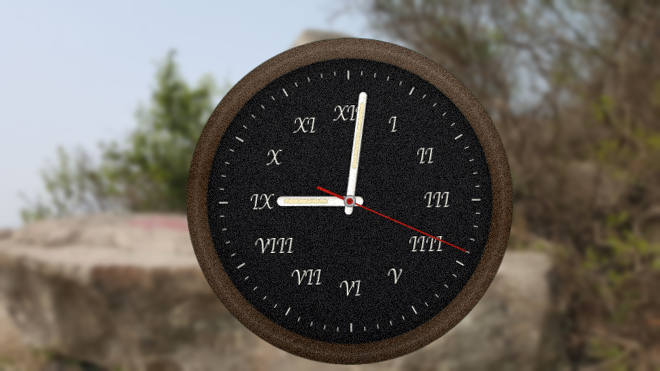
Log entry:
h=9 m=1 s=19
